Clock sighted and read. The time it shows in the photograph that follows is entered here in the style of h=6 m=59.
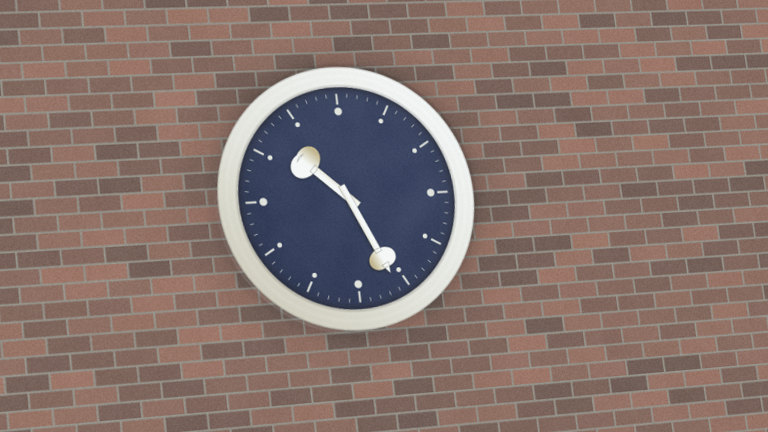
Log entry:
h=10 m=26
